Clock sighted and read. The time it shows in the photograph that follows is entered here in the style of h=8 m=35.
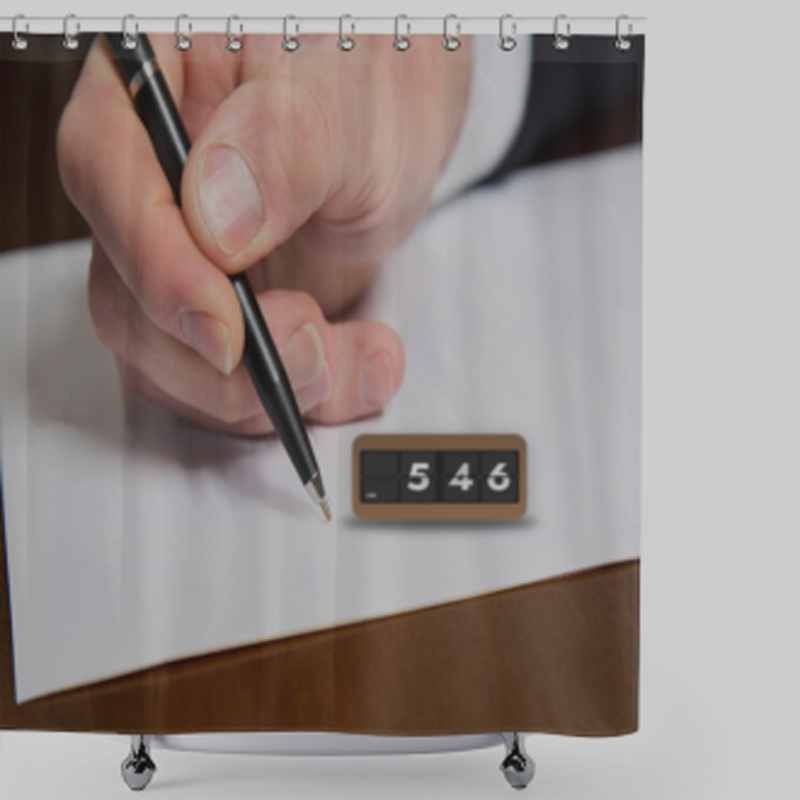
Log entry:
h=5 m=46
